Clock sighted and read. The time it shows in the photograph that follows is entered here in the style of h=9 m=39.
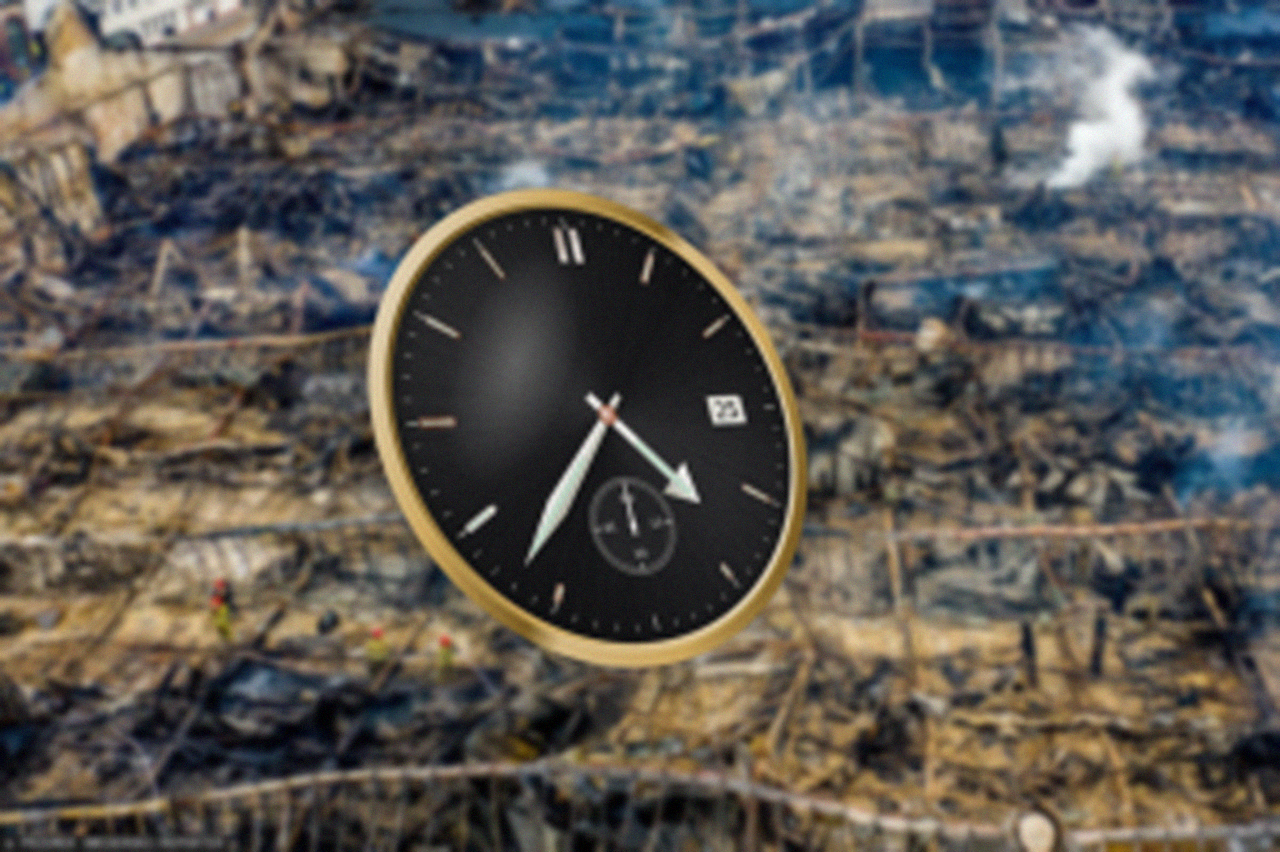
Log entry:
h=4 m=37
